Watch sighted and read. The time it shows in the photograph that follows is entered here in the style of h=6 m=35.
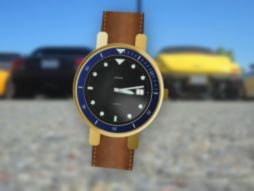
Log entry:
h=3 m=13
